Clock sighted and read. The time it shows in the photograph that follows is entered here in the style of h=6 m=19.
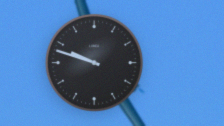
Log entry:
h=9 m=48
